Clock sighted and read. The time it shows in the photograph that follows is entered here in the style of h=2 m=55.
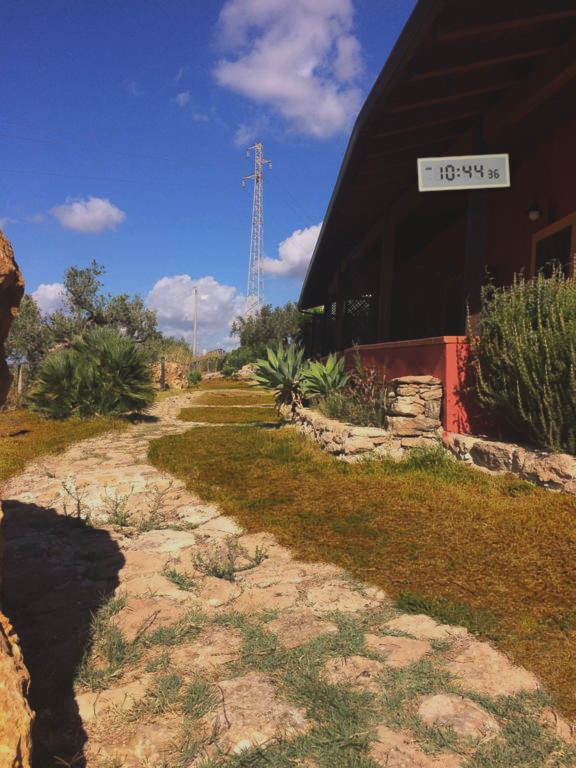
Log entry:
h=10 m=44
